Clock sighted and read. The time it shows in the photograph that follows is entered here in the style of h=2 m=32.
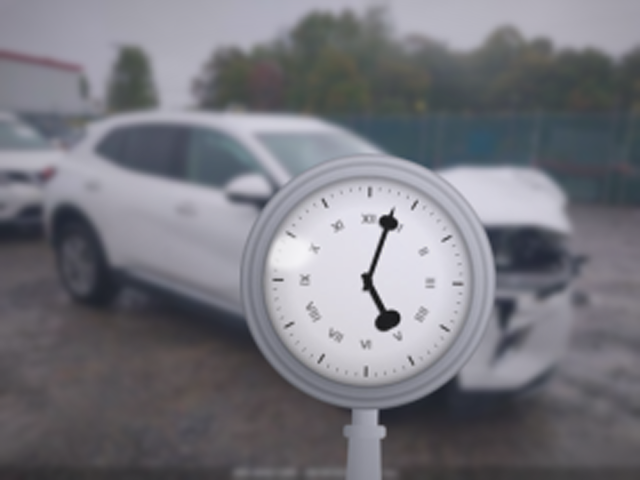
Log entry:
h=5 m=3
